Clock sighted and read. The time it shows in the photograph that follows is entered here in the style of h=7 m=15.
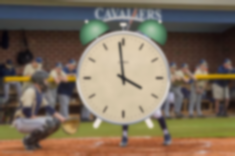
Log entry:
h=3 m=59
